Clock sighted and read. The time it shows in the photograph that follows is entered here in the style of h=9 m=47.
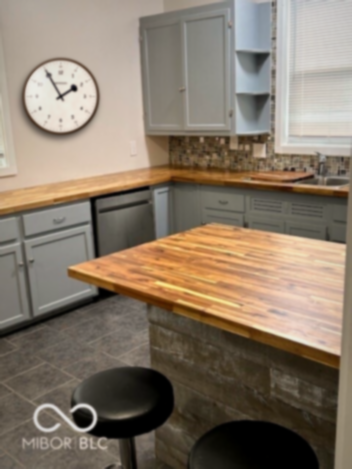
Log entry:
h=1 m=55
